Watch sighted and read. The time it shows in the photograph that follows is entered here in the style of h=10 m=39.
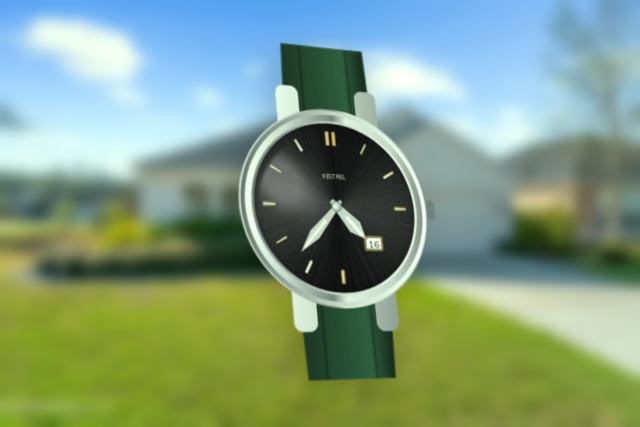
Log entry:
h=4 m=37
